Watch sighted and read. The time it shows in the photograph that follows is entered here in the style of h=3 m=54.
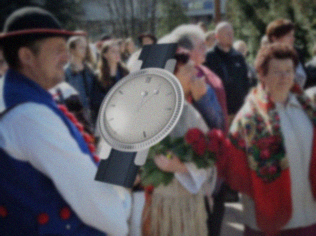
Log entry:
h=12 m=6
